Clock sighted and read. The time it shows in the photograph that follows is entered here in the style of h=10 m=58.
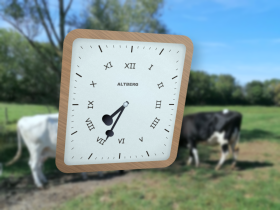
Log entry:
h=7 m=34
